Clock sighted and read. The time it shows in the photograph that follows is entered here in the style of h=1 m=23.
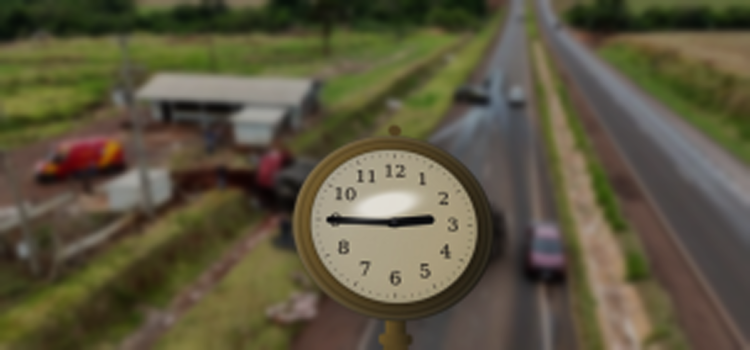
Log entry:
h=2 m=45
